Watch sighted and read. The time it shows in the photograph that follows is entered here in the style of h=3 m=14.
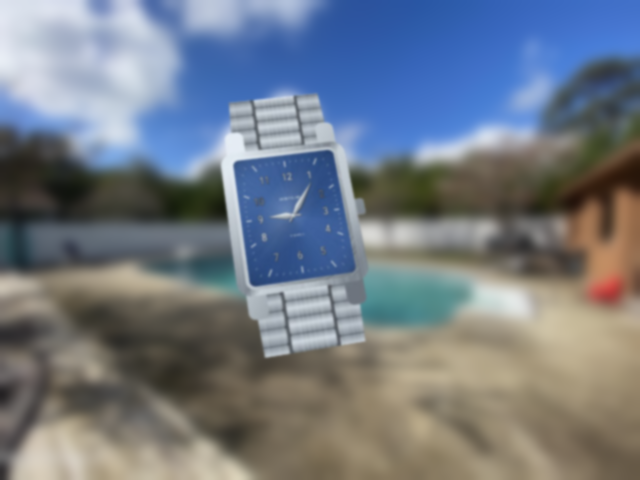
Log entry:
h=9 m=6
